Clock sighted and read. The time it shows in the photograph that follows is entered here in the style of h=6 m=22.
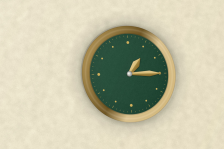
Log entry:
h=1 m=15
